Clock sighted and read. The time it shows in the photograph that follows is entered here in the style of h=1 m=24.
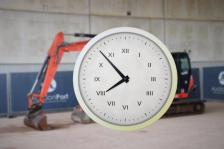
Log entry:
h=7 m=53
